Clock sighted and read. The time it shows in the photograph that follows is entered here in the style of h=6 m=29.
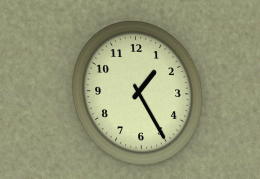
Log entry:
h=1 m=25
